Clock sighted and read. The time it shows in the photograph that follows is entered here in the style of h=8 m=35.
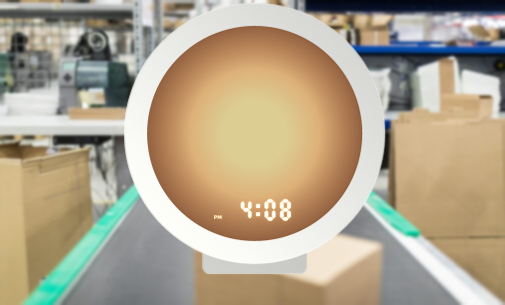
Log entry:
h=4 m=8
